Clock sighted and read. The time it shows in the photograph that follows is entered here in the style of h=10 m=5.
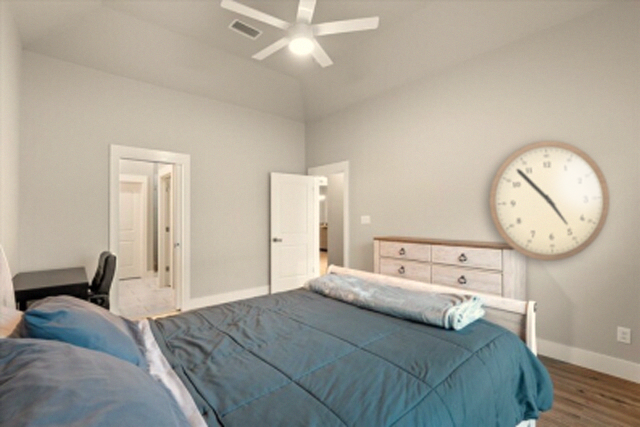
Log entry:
h=4 m=53
